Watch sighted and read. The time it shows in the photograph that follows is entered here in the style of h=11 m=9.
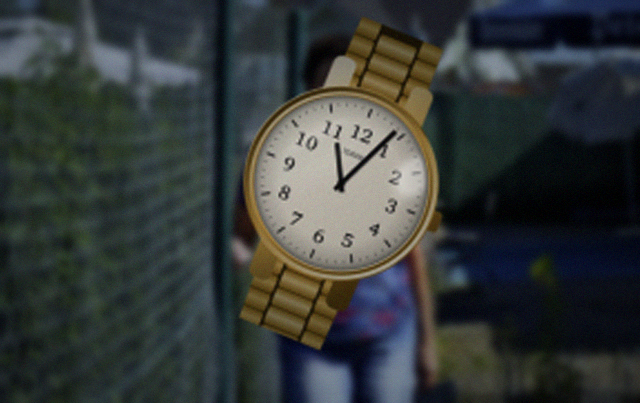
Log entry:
h=11 m=4
